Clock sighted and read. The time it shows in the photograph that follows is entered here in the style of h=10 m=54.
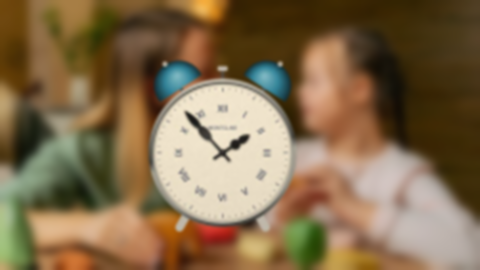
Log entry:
h=1 m=53
